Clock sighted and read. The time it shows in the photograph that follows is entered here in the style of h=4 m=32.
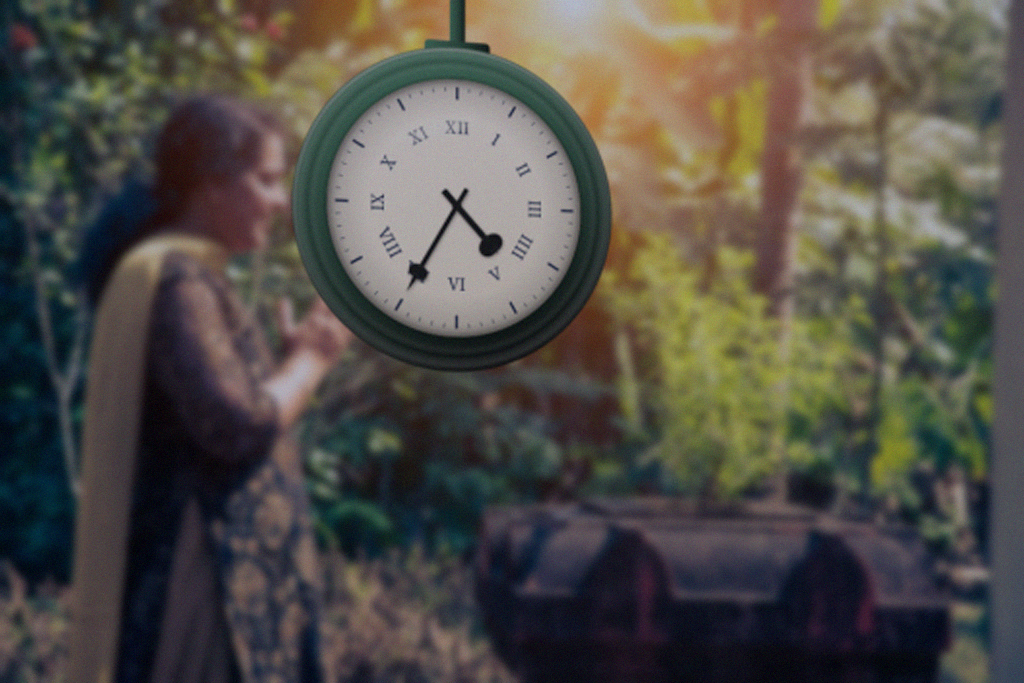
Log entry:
h=4 m=35
